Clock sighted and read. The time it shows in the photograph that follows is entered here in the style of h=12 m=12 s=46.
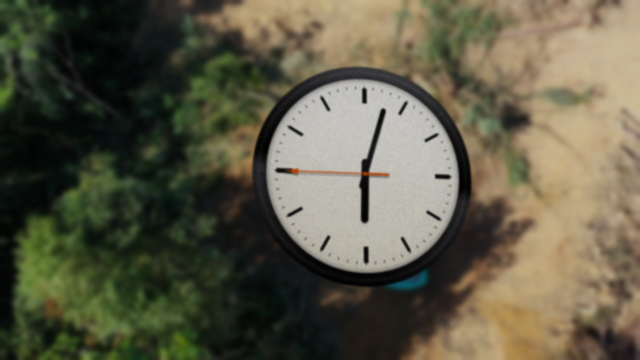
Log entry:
h=6 m=2 s=45
